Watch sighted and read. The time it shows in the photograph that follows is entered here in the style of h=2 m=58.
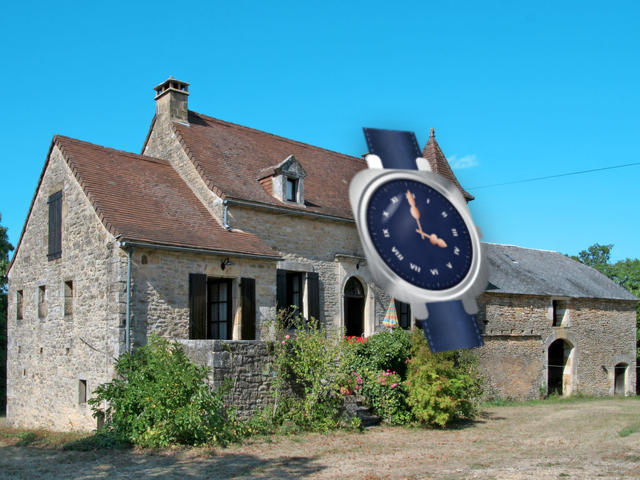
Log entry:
h=4 m=0
